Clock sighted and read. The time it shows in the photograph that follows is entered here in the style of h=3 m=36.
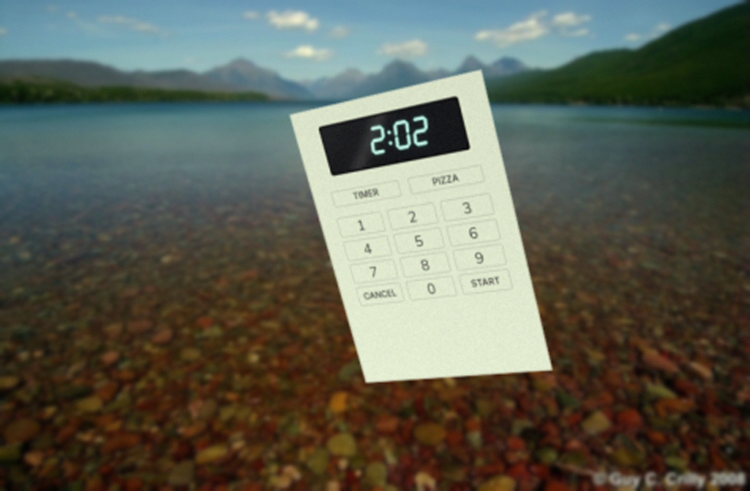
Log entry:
h=2 m=2
